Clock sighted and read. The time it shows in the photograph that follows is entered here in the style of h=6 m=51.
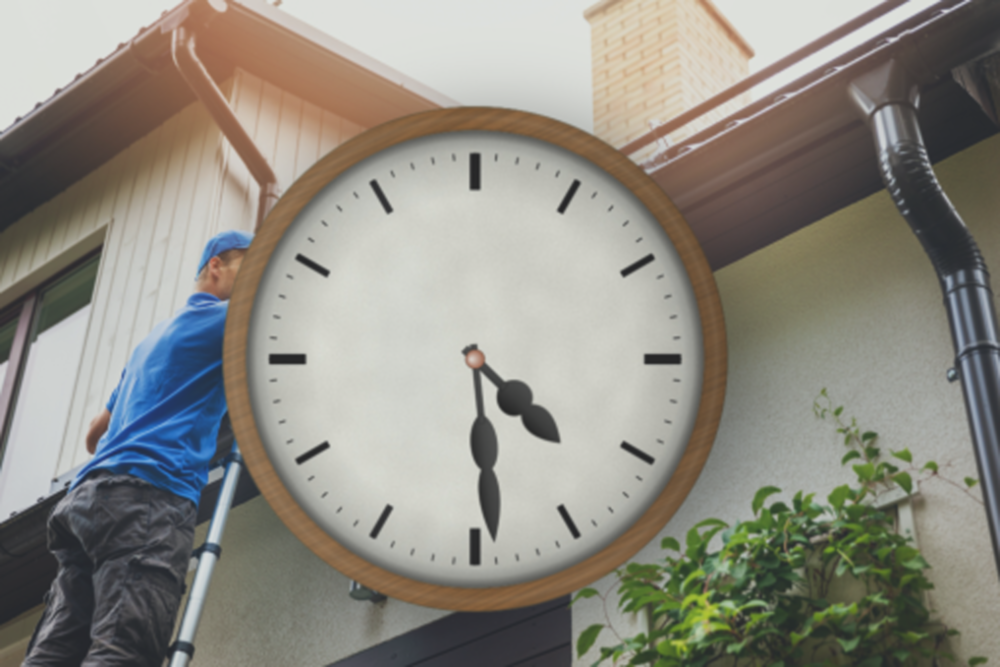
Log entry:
h=4 m=29
